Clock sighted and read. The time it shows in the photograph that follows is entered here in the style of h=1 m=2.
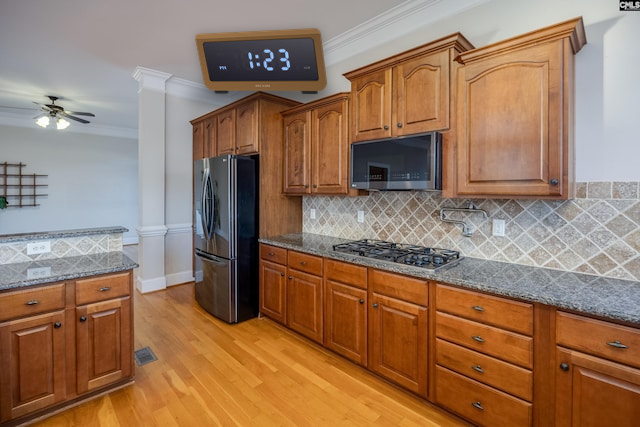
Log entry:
h=1 m=23
